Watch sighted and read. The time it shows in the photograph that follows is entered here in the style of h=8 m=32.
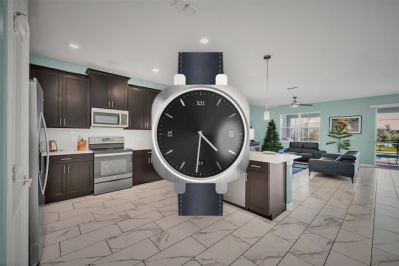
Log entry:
h=4 m=31
